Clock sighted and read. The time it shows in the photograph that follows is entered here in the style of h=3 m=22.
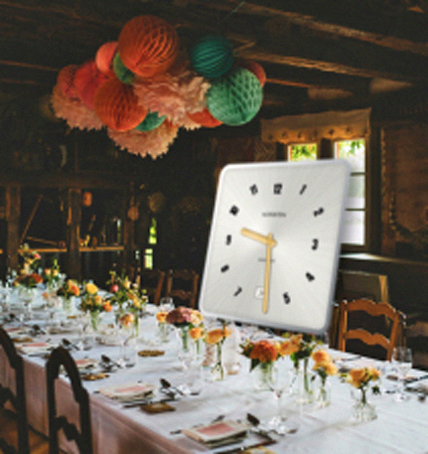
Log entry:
h=9 m=29
